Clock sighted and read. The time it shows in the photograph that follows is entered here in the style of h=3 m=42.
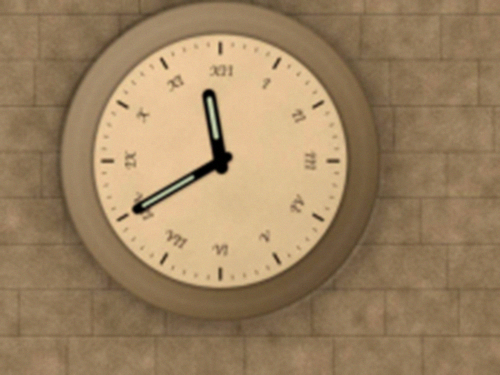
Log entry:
h=11 m=40
